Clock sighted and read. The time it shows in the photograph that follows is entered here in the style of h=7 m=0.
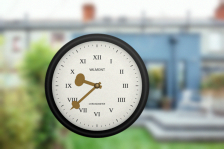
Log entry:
h=9 m=38
